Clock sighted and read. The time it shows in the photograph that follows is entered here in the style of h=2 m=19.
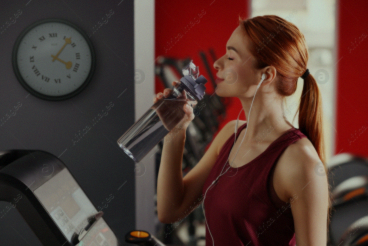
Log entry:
h=4 m=7
